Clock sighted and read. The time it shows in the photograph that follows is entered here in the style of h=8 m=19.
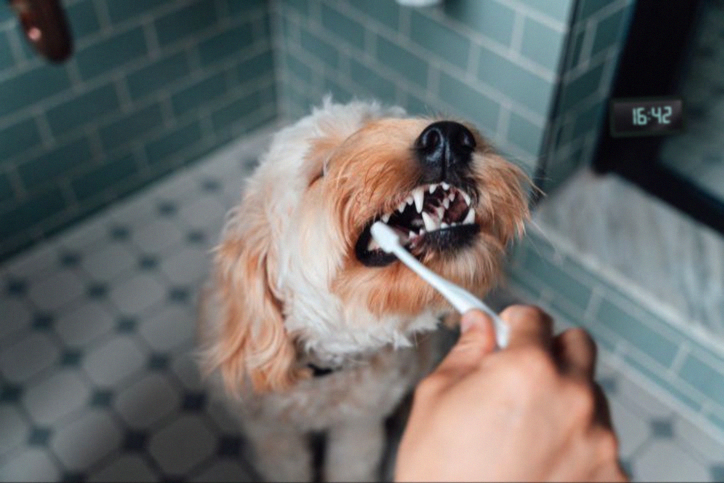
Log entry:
h=16 m=42
